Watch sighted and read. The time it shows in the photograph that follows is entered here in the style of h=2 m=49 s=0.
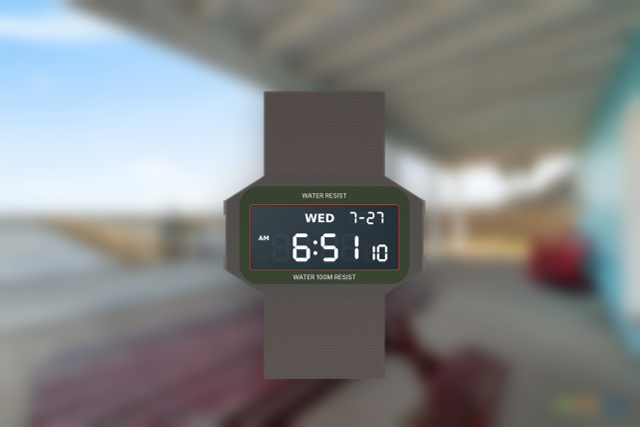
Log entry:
h=6 m=51 s=10
